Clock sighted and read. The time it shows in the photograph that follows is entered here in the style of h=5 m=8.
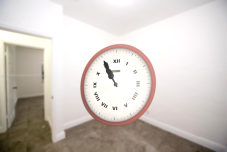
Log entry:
h=10 m=55
